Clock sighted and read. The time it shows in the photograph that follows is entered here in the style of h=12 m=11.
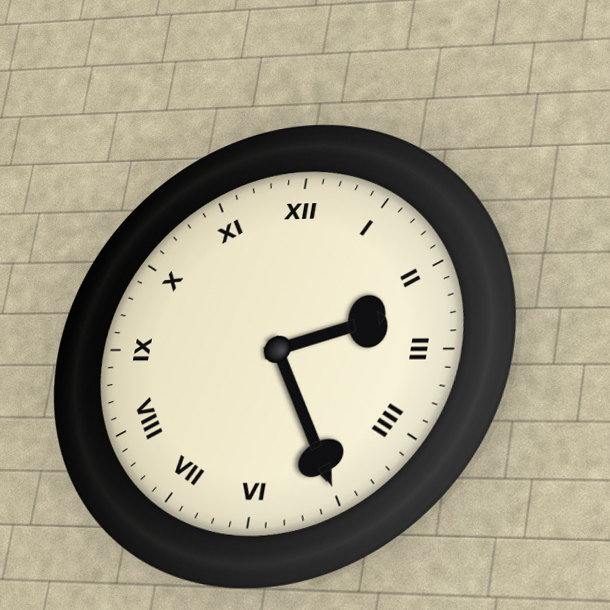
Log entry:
h=2 m=25
